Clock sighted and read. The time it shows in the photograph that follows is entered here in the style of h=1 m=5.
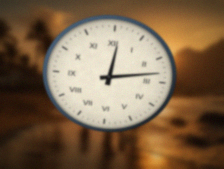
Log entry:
h=12 m=13
